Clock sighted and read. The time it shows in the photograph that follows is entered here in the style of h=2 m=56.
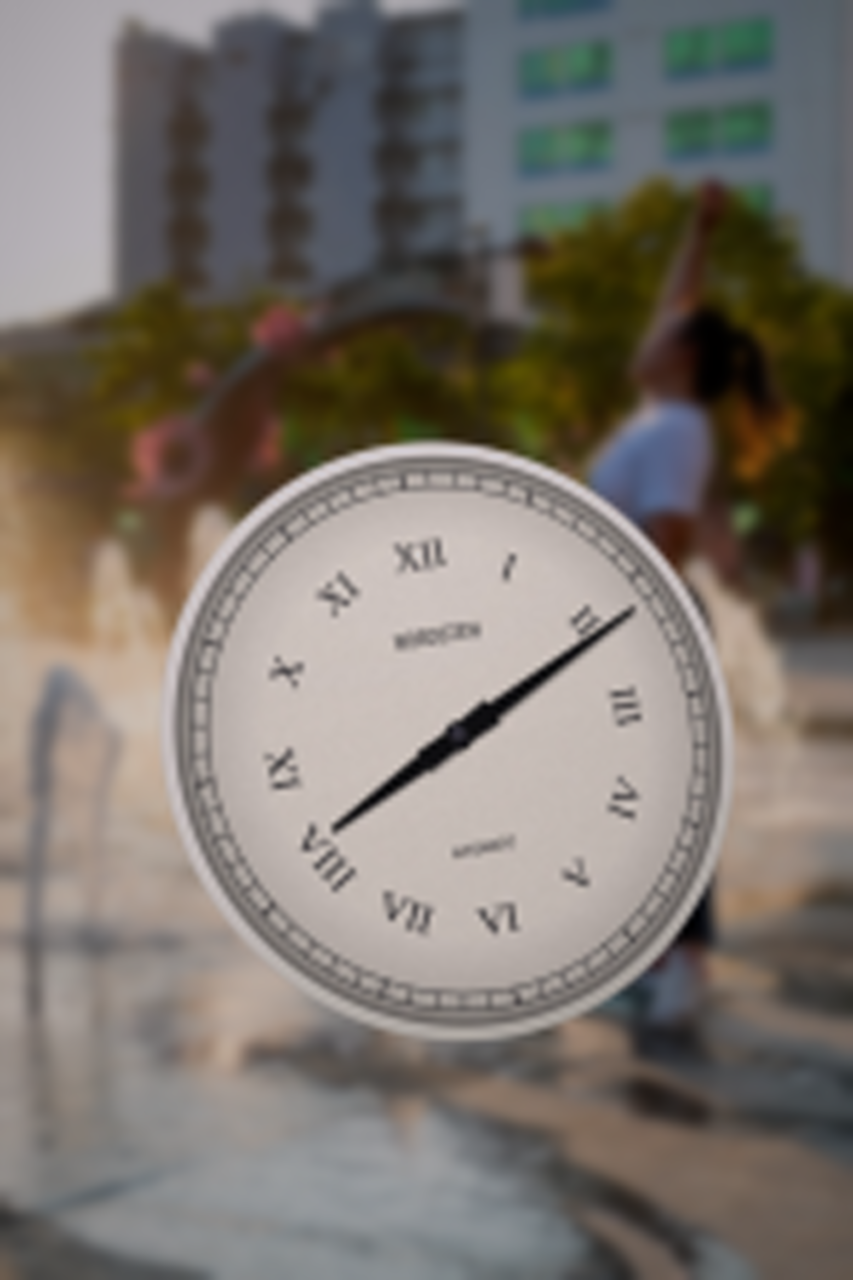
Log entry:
h=8 m=11
